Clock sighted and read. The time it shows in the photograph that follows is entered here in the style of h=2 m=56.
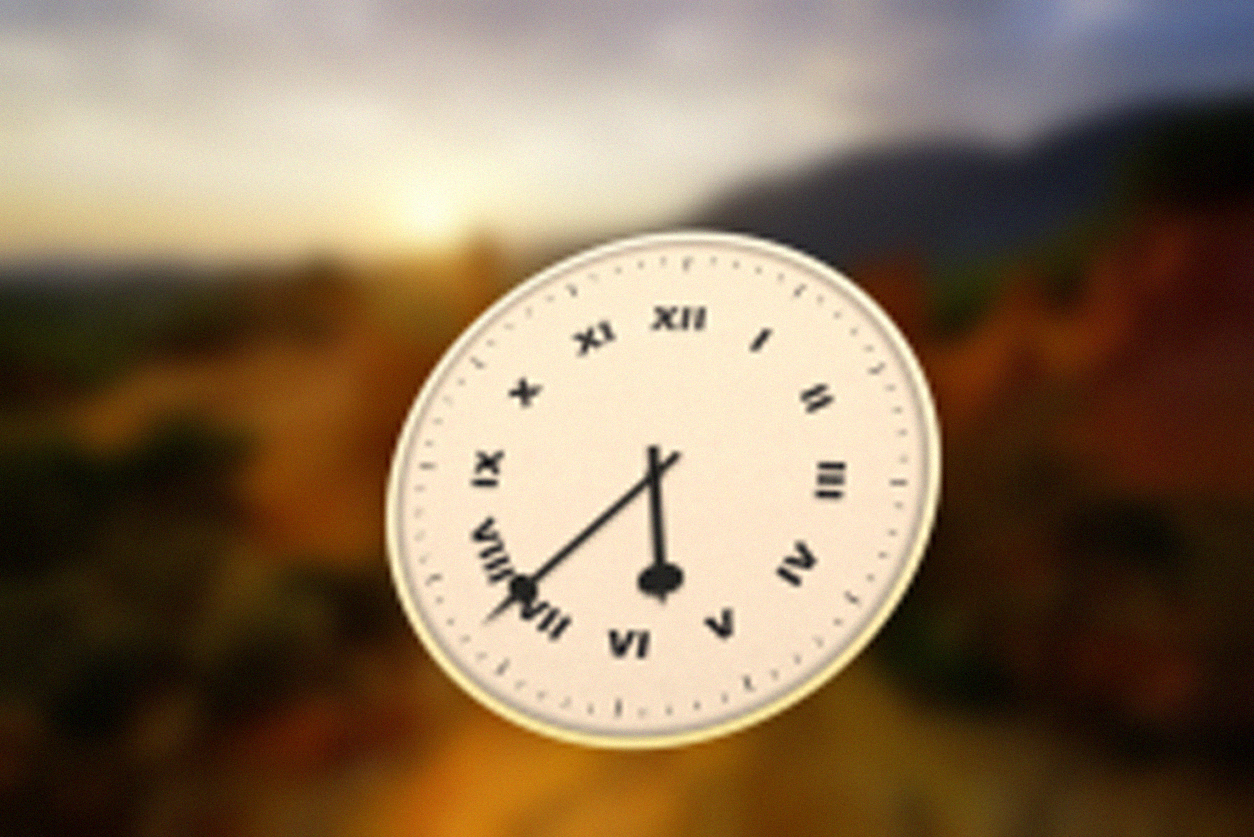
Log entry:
h=5 m=37
